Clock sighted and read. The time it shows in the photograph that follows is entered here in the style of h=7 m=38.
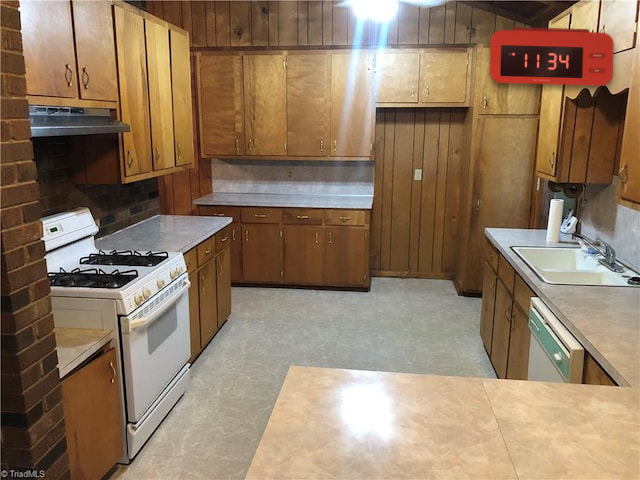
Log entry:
h=11 m=34
